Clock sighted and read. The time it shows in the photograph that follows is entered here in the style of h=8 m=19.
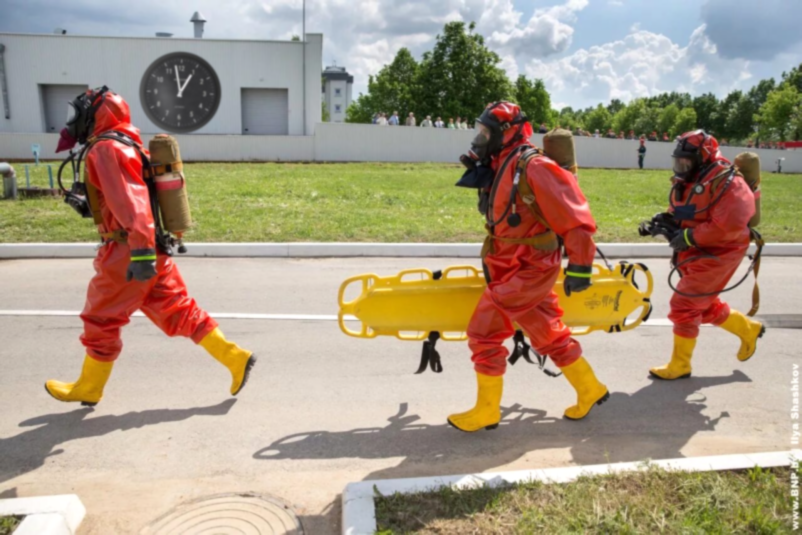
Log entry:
h=12 m=58
